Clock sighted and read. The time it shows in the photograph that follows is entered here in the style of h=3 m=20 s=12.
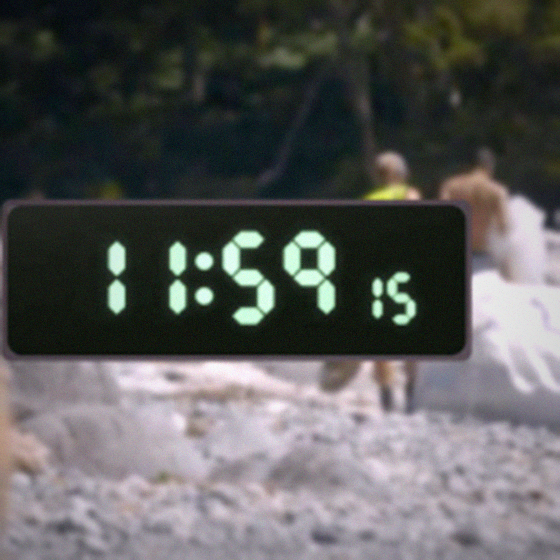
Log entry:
h=11 m=59 s=15
